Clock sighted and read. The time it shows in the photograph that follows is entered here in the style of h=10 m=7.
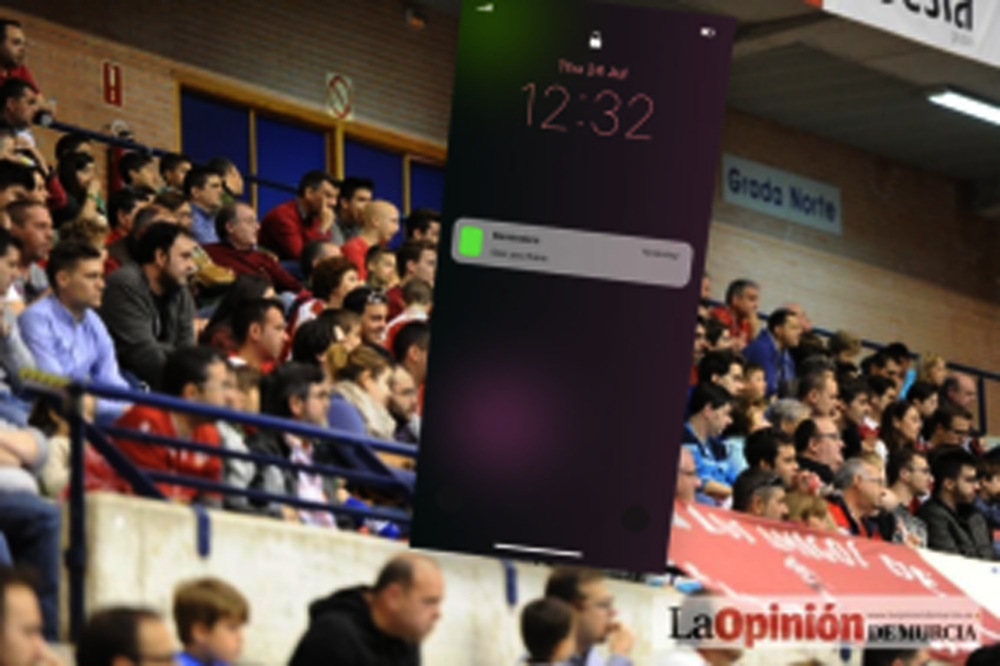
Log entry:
h=12 m=32
